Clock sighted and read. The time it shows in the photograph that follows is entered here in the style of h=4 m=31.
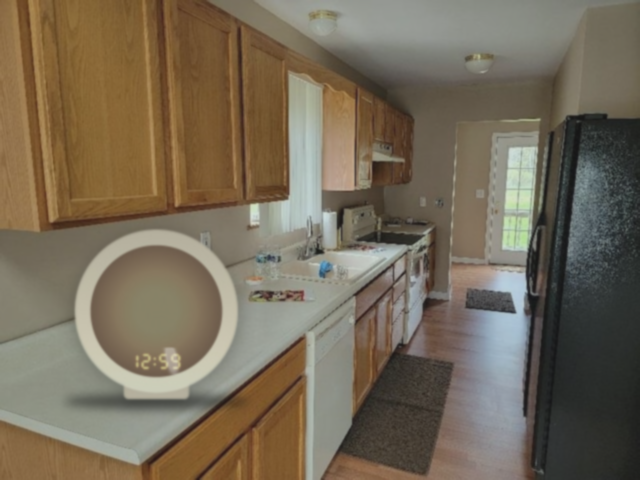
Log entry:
h=12 m=59
